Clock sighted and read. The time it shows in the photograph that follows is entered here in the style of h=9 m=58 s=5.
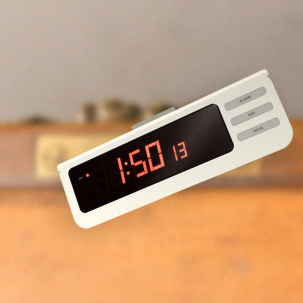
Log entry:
h=1 m=50 s=13
